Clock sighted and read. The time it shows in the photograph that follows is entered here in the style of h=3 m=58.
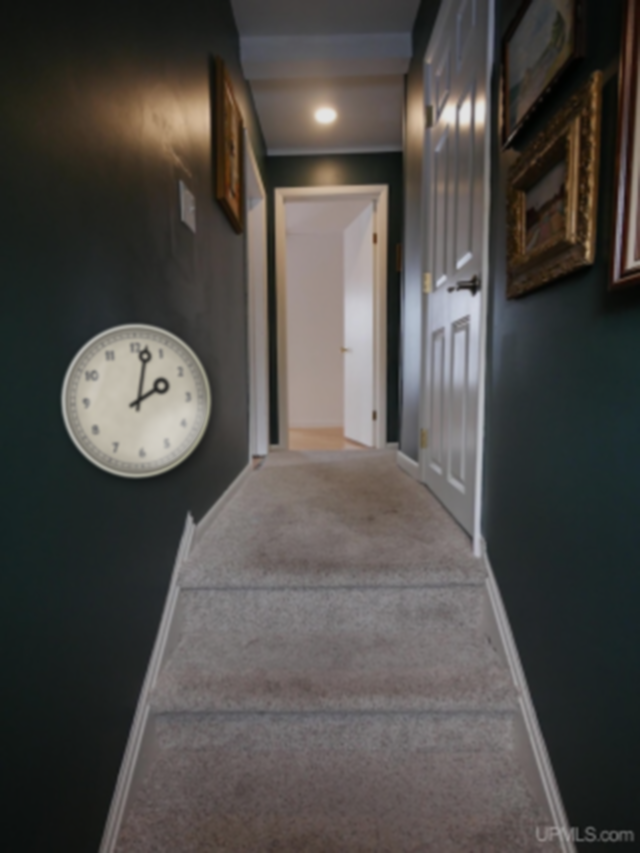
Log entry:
h=2 m=2
